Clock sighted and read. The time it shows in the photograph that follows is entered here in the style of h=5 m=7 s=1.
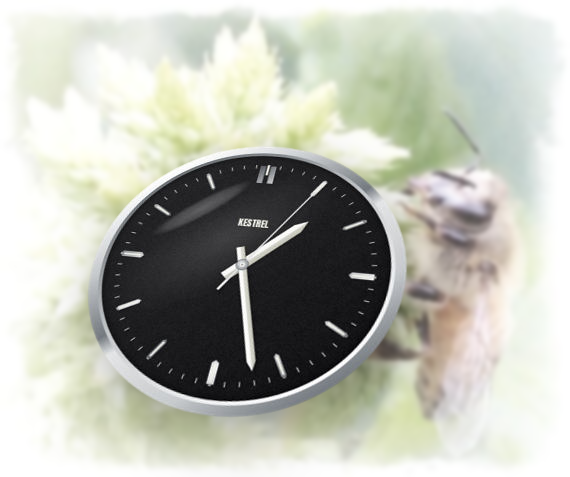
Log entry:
h=1 m=27 s=5
